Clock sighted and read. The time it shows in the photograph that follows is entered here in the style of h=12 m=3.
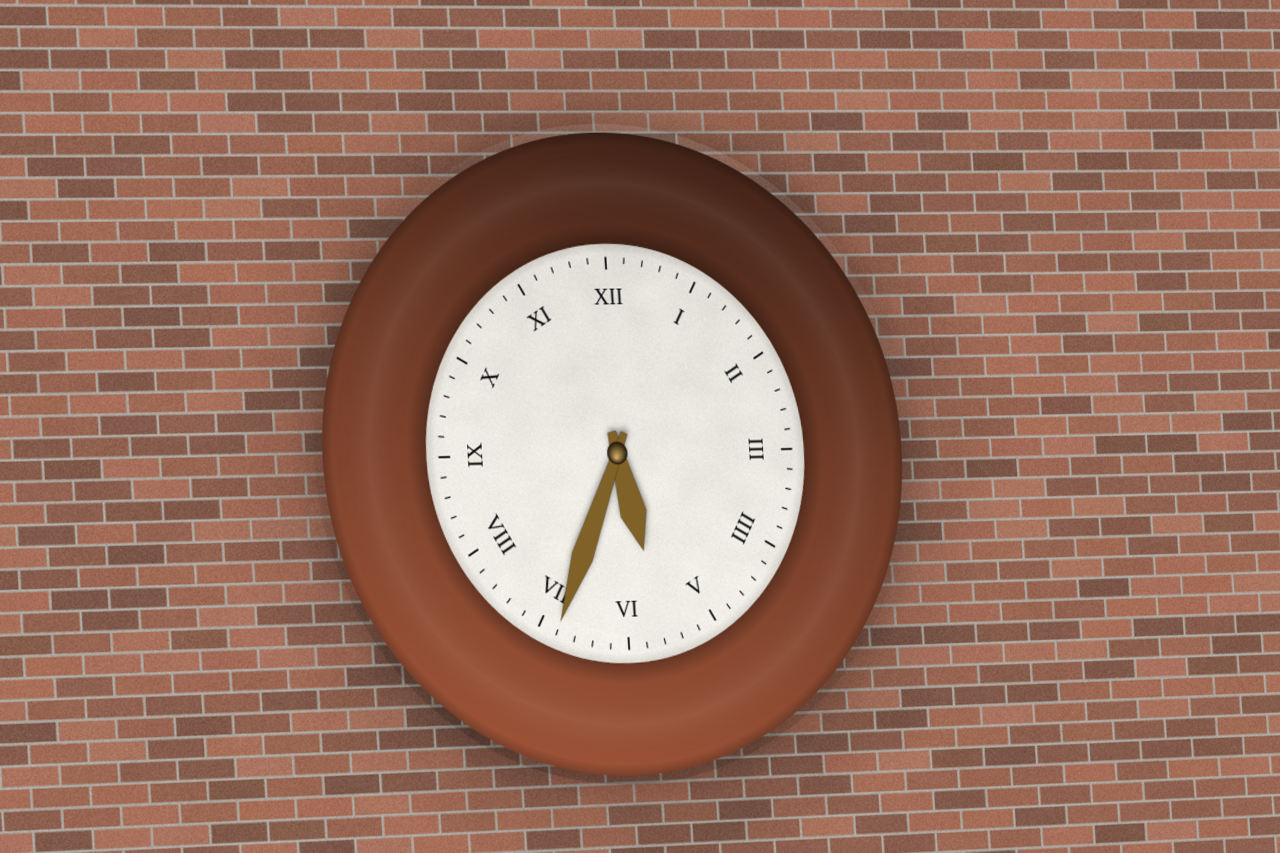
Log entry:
h=5 m=34
